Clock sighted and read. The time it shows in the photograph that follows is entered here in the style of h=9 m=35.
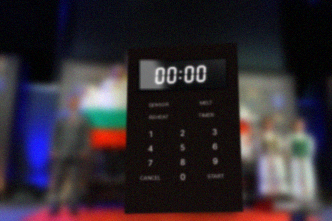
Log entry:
h=0 m=0
